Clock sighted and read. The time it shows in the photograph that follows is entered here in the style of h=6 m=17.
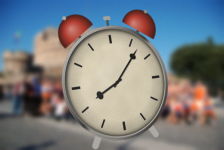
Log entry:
h=8 m=7
